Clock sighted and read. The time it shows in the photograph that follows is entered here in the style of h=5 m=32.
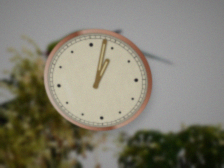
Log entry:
h=1 m=3
